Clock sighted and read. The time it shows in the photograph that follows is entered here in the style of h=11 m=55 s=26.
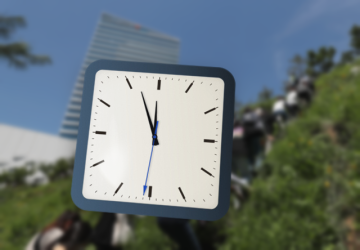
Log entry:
h=11 m=56 s=31
